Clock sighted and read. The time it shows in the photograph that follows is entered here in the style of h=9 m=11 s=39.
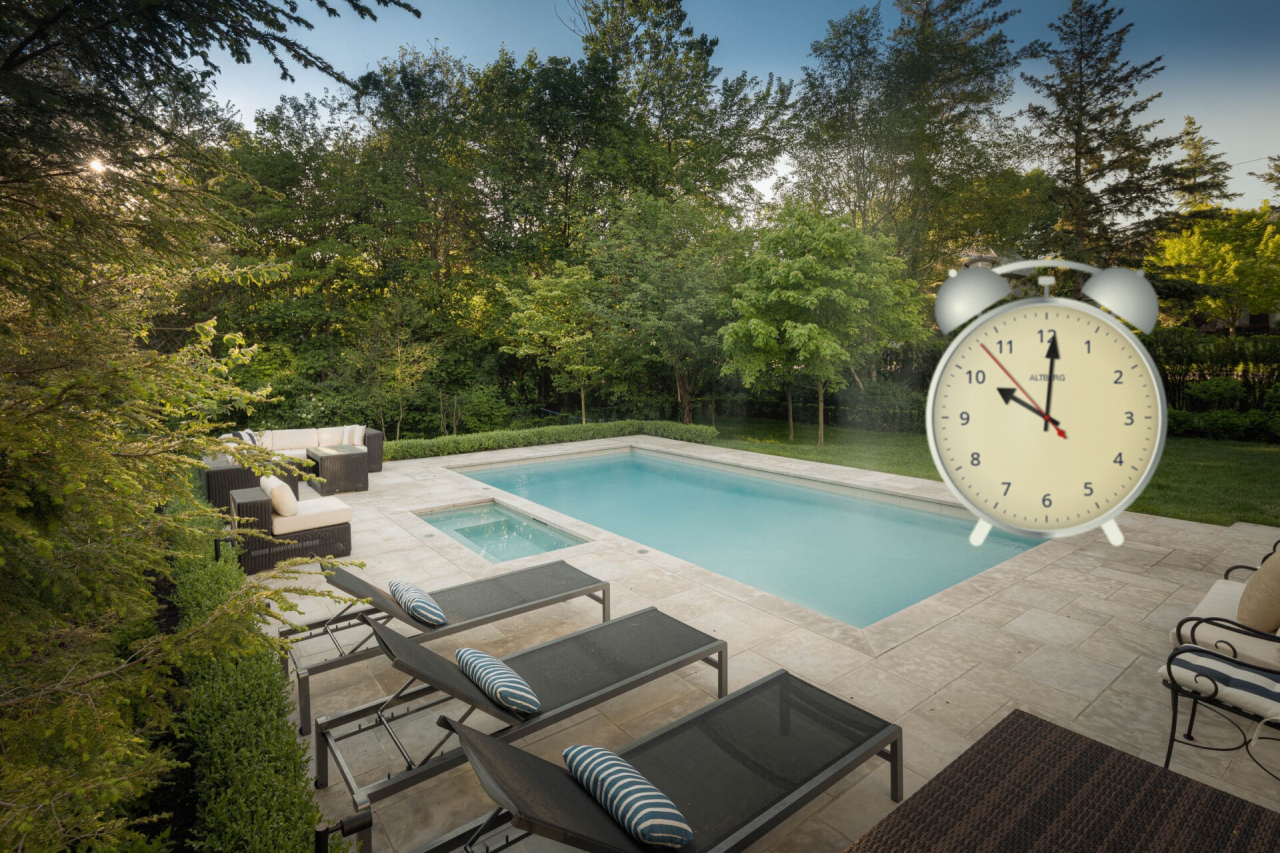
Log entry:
h=10 m=0 s=53
